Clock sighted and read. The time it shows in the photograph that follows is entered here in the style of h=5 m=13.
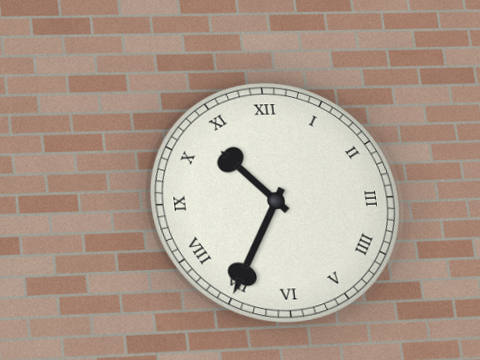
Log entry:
h=10 m=35
